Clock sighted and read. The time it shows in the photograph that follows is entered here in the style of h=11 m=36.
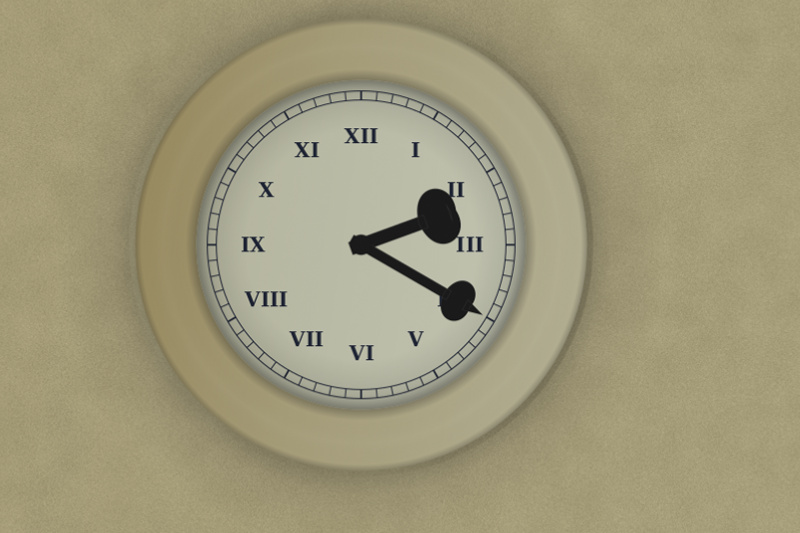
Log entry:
h=2 m=20
